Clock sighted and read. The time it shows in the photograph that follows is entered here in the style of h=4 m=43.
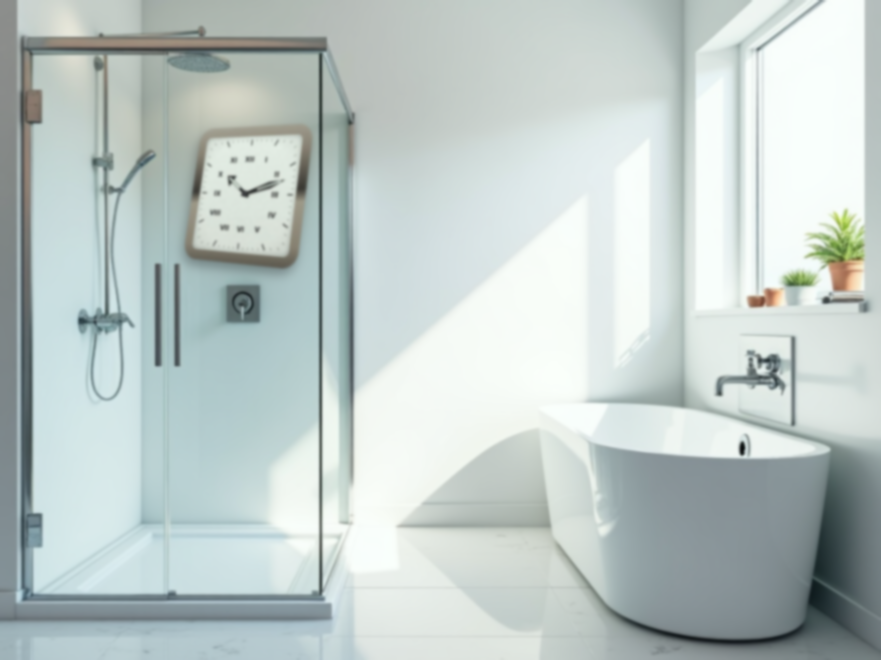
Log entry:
h=10 m=12
